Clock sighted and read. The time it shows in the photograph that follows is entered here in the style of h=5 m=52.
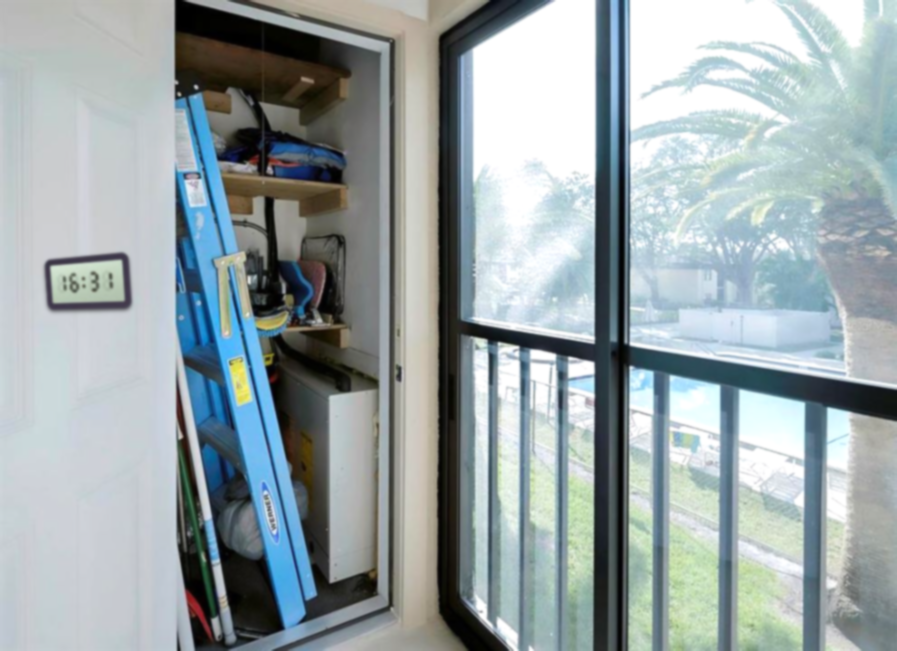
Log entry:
h=16 m=31
